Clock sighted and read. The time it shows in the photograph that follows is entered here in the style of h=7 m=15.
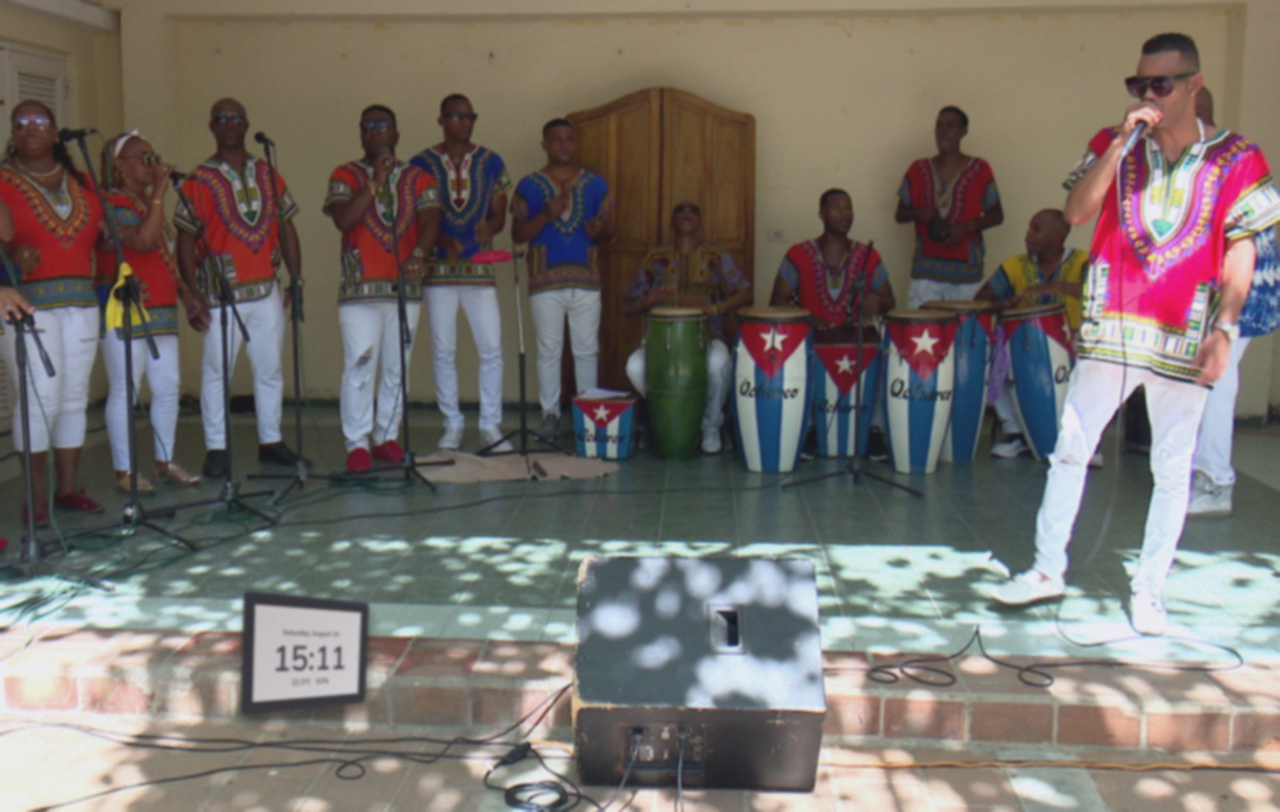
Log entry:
h=15 m=11
